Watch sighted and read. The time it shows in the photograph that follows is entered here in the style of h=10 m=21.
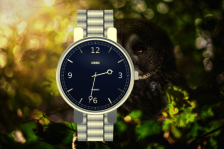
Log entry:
h=2 m=32
